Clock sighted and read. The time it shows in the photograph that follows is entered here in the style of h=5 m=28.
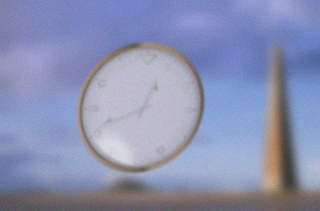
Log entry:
h=12 m=41
